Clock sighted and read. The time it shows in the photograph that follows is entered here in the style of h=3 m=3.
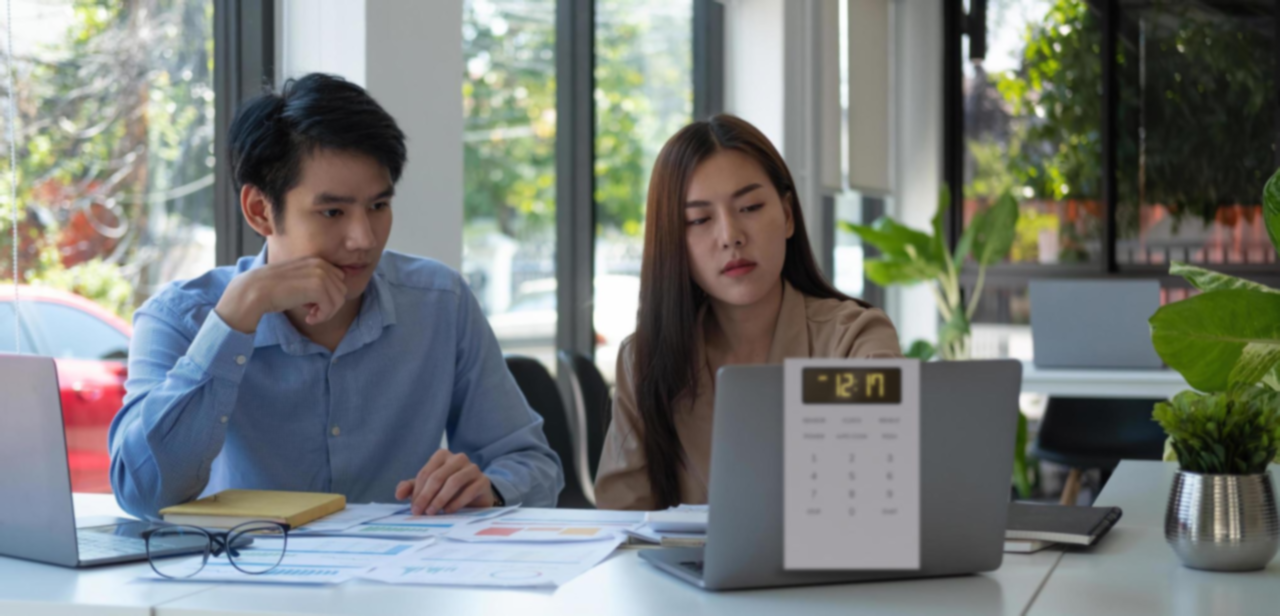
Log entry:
h=12 m=17
